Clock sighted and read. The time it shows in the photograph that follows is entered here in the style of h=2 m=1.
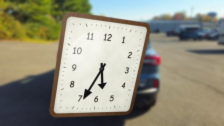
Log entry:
h=5 m=34
